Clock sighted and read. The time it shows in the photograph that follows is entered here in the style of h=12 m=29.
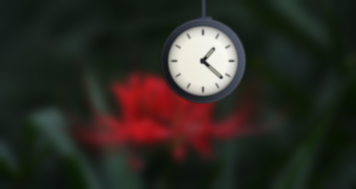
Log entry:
h=1 m=22
